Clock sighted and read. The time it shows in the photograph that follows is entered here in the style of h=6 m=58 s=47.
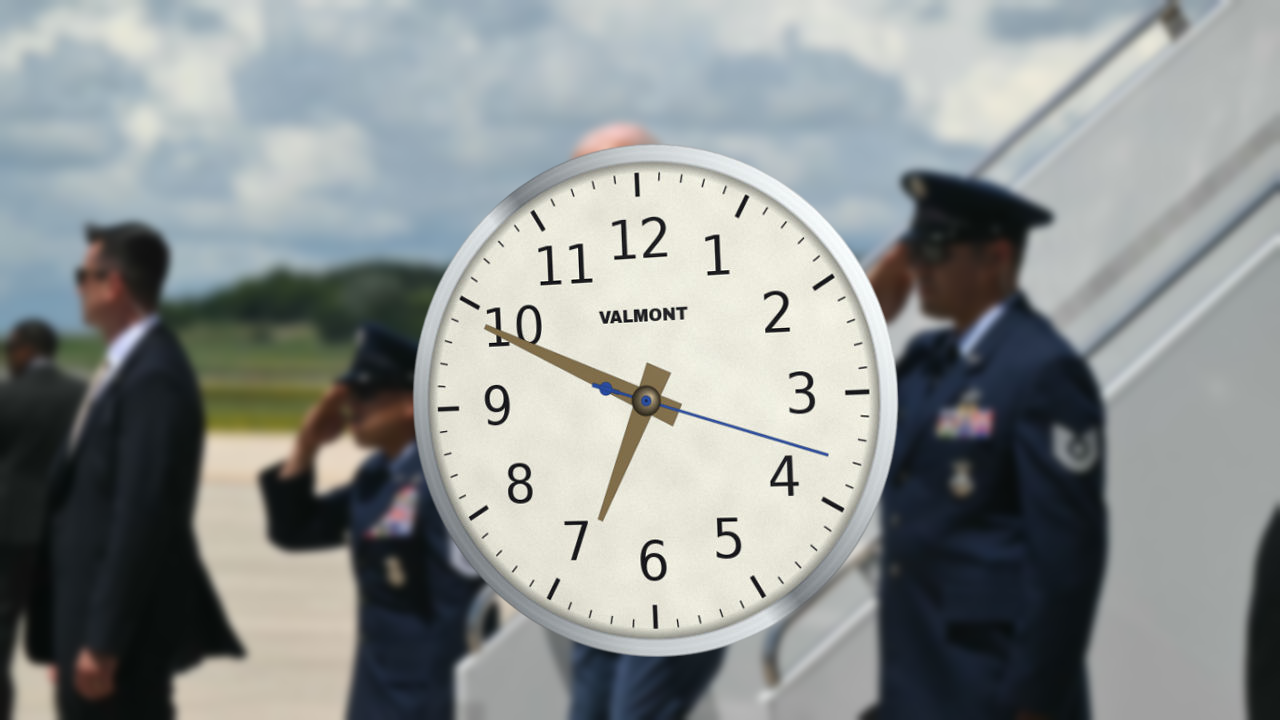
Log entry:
h=6 m=49 s=18
